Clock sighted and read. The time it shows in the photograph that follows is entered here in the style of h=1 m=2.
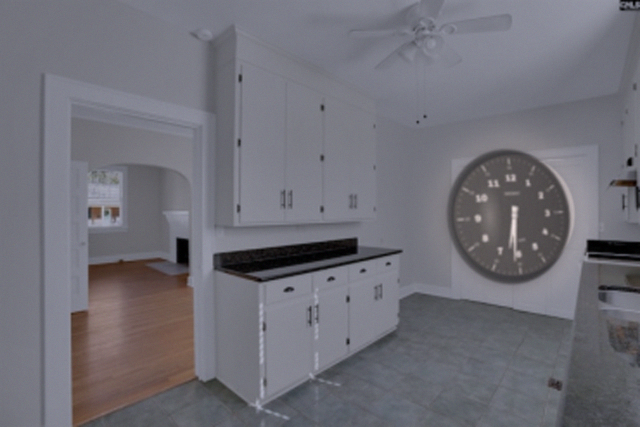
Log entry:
h=6 m=31
